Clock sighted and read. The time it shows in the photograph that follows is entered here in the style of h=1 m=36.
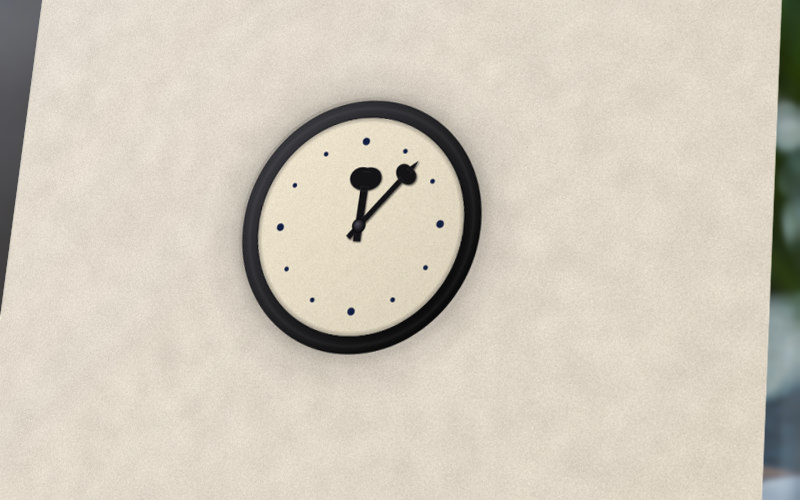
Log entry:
h=12 m=7
